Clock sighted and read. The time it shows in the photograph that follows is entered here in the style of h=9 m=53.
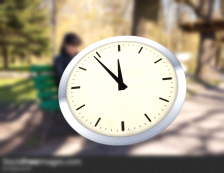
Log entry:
h=11 m=54
